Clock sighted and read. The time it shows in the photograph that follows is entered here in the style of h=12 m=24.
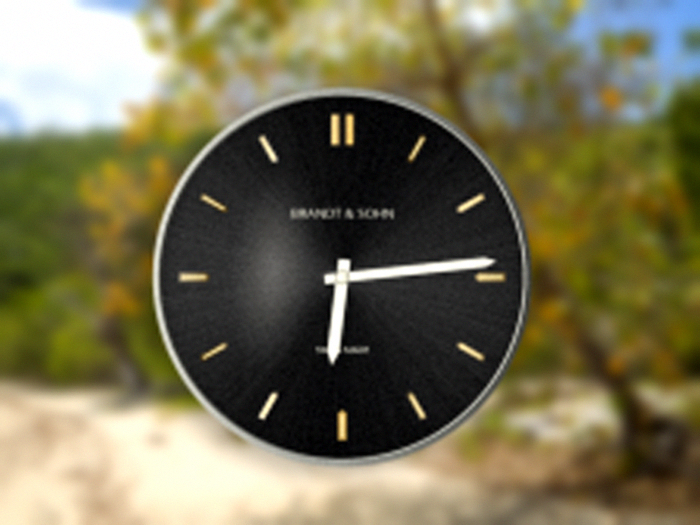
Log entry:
h=6 m=14
